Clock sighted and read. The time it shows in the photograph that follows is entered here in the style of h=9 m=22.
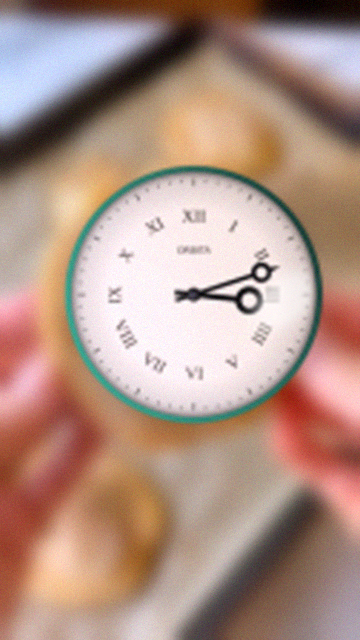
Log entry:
h=3 m=12
